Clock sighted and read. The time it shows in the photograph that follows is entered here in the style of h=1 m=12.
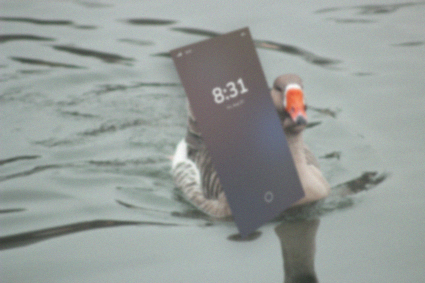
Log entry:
h=8 m=31
